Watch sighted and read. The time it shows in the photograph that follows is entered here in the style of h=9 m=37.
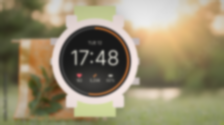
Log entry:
h=17 m=48
